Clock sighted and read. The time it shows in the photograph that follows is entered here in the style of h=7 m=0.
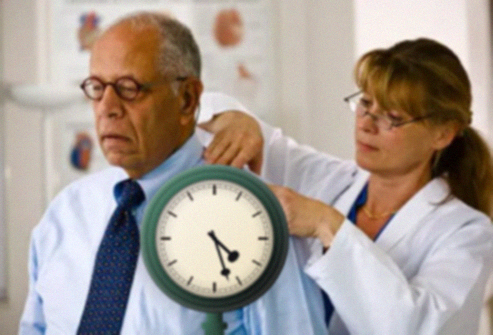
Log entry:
h=4 m=27
